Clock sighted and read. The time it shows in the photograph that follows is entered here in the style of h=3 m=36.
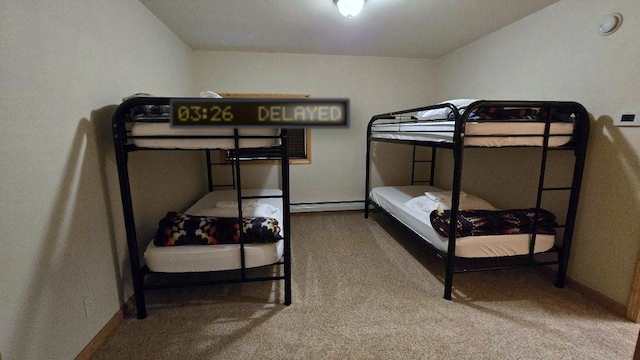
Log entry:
h=3 m=26
